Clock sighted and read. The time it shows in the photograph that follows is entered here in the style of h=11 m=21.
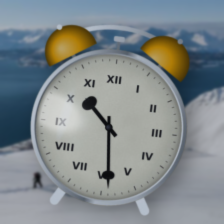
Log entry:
h=10 m=29
